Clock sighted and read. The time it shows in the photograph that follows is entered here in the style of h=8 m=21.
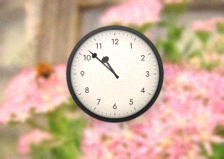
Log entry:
h=10 m=52
